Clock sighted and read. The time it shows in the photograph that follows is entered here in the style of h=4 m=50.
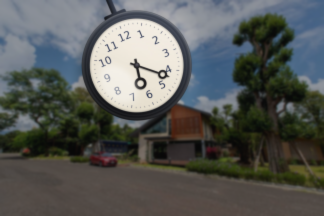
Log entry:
h=6 m=22
